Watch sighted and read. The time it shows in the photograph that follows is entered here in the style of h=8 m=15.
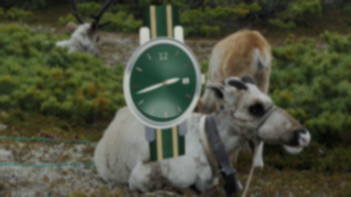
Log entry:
h=2 m=43
